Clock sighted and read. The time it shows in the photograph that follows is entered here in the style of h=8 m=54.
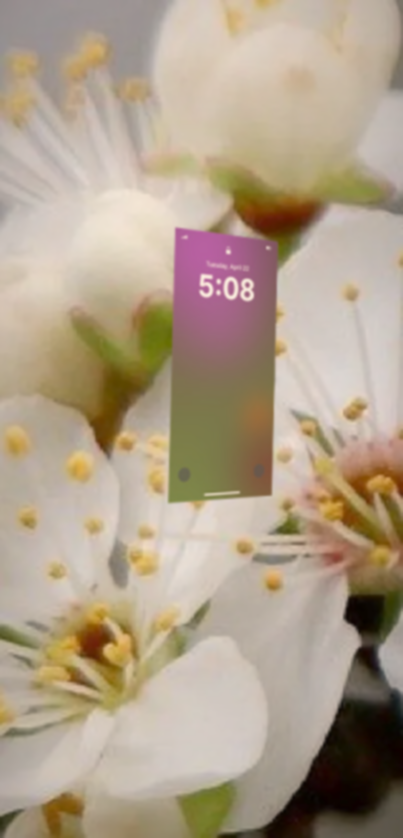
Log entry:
h=5 m=8
